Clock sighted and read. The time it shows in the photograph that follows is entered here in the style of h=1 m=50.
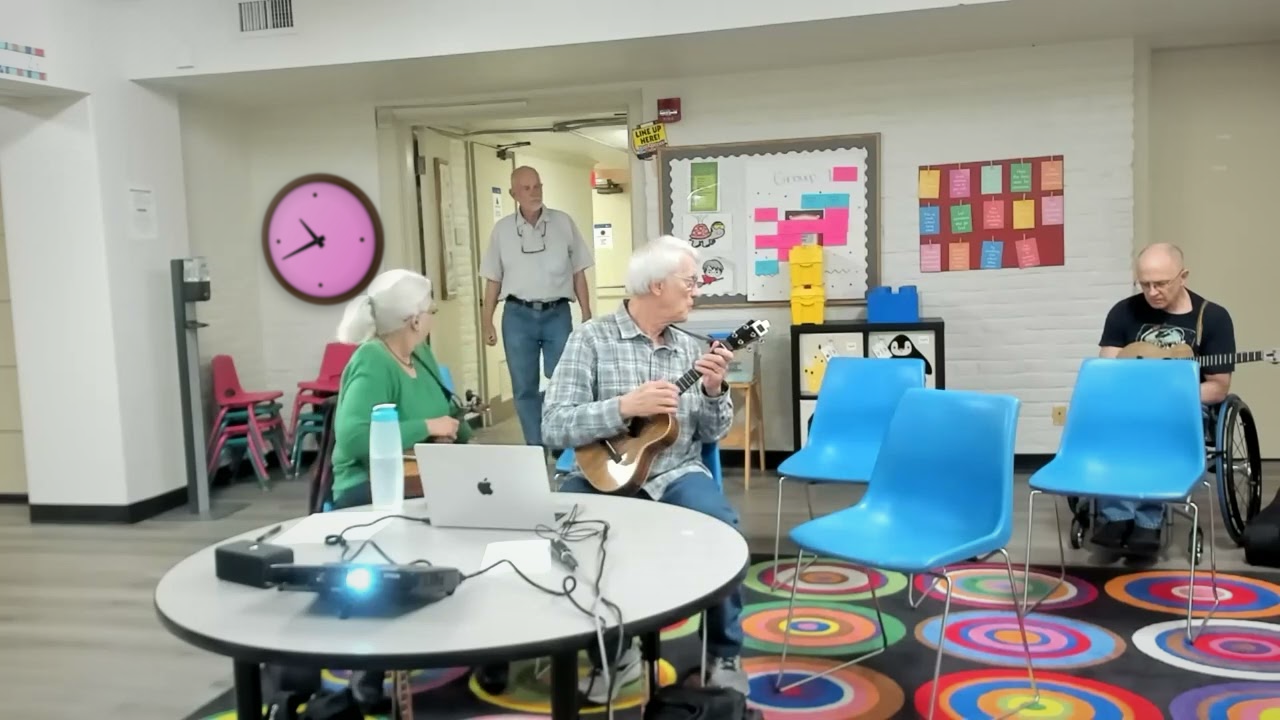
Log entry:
h=10 m=41
